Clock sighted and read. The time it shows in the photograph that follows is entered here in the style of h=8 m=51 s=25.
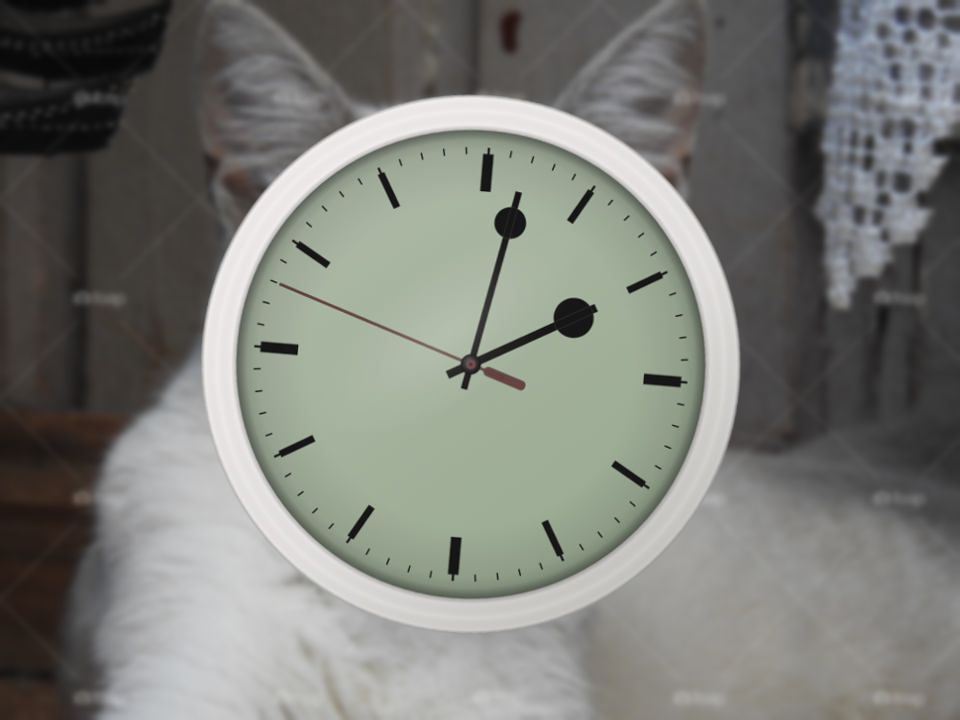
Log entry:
h=2 m=1 s=48
